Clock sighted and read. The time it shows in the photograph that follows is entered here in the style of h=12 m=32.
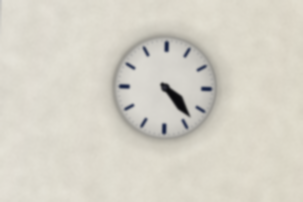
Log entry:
h=4 m=23
